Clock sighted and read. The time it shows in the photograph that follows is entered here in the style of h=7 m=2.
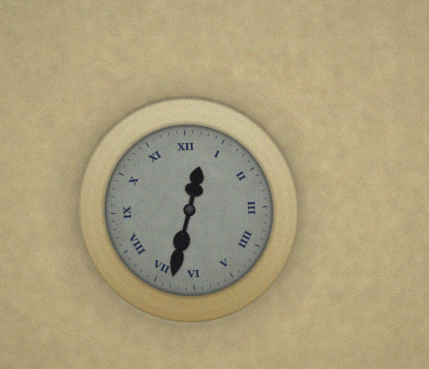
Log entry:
h=12 m=33
